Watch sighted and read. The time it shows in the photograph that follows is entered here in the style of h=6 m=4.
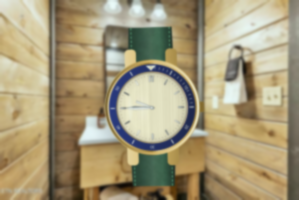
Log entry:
h=9 m=45
